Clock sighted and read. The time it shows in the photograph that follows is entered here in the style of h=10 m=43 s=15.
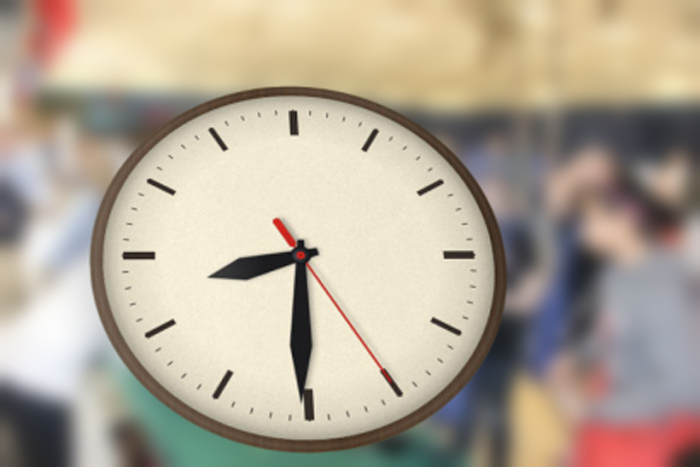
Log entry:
h=8 m=30 s=25
